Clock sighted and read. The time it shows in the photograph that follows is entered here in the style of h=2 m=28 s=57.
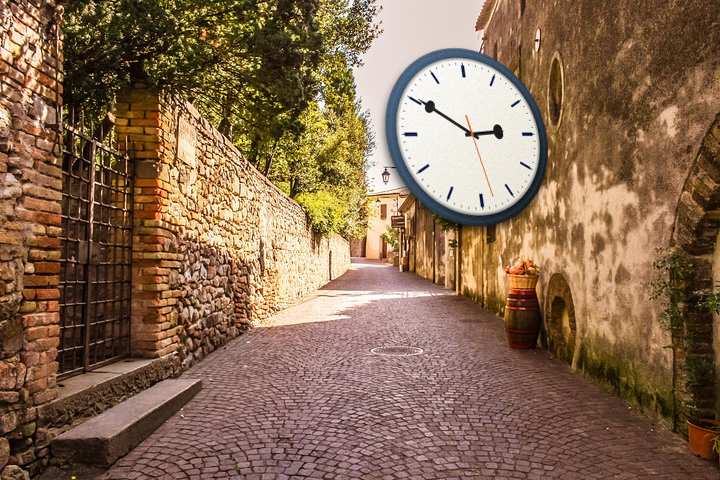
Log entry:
h=2 m=50 s=28
